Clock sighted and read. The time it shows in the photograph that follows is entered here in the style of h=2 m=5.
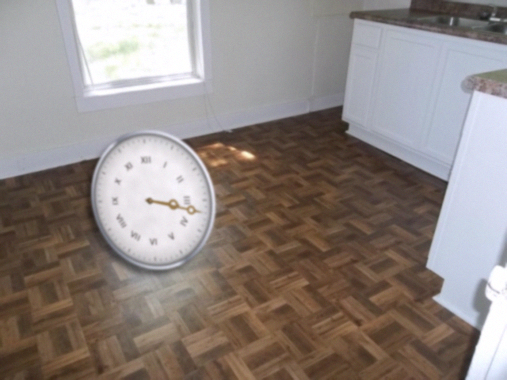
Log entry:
h=3 m=17
